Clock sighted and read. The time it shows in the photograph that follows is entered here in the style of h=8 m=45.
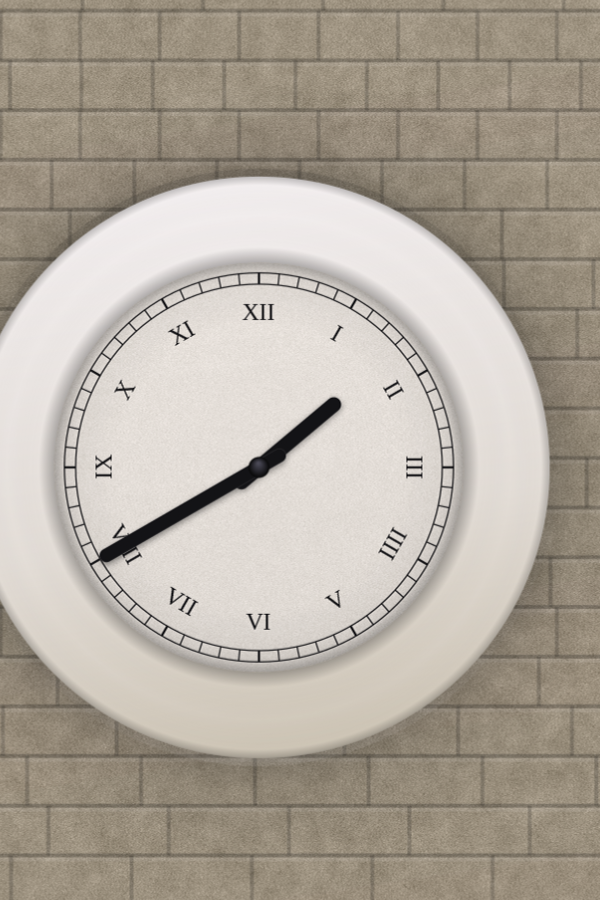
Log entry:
h=1 m=40
